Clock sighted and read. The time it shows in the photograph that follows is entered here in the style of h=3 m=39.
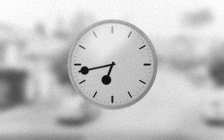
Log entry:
h=6 m=43
